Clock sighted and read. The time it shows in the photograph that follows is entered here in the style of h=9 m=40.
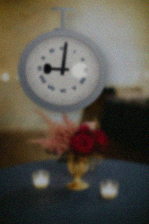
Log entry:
h=9 m=1
